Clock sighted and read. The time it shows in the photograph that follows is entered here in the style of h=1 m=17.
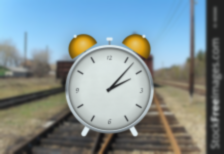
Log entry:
h=2 m=7
